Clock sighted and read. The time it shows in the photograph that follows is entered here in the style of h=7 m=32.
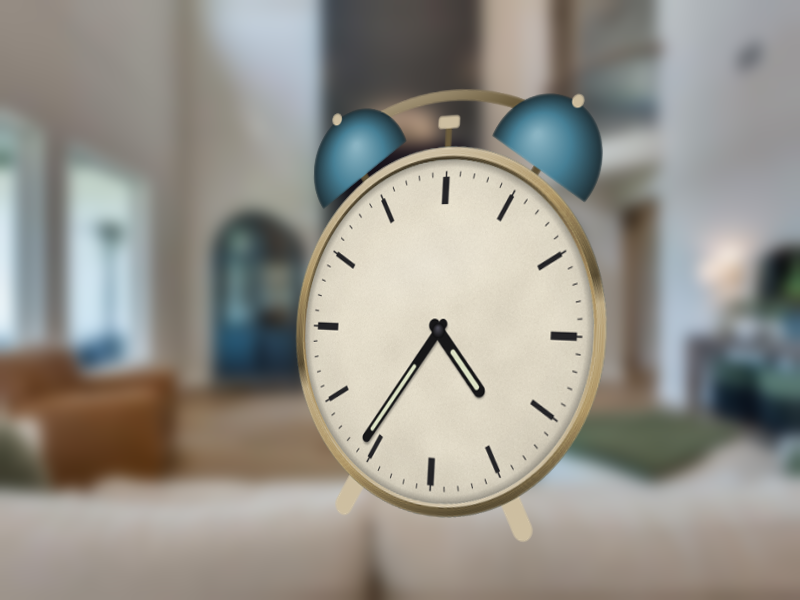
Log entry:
h=4 m=36
